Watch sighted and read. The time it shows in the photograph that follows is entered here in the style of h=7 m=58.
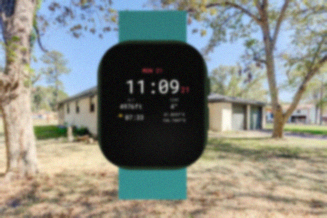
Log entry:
h=11 m=9
